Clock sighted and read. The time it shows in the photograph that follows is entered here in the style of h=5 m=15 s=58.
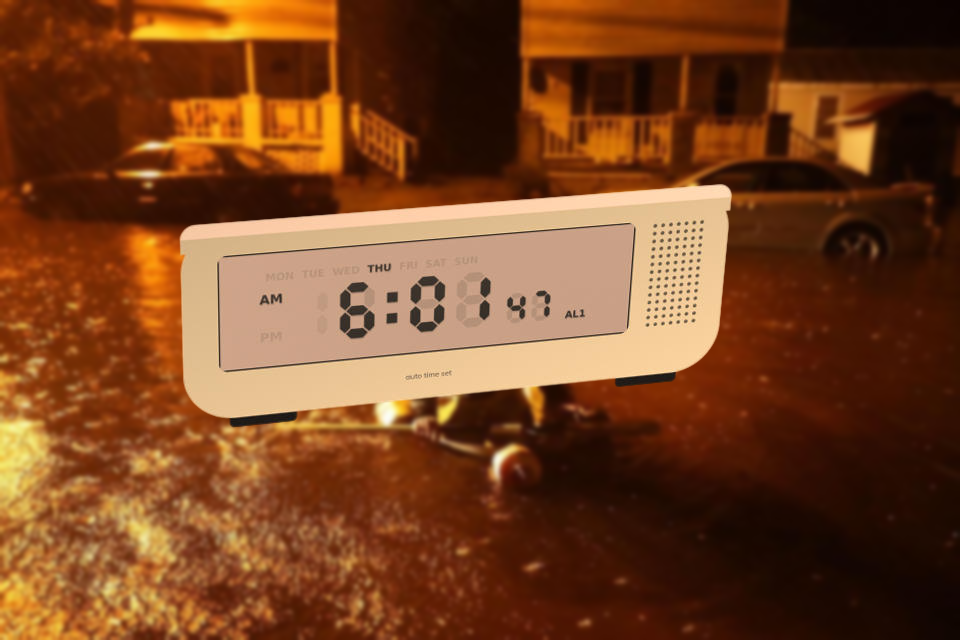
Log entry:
h=6 m=1 s=47
